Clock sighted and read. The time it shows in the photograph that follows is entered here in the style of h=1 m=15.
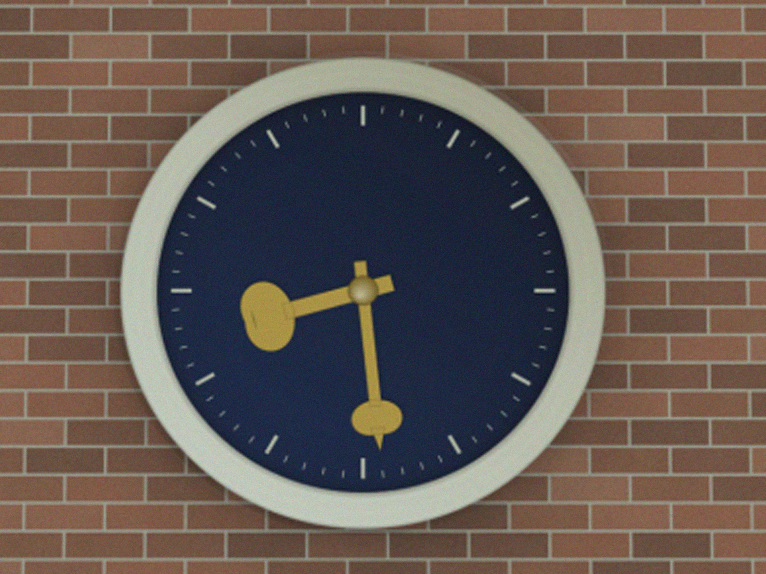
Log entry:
h=8 m=29
